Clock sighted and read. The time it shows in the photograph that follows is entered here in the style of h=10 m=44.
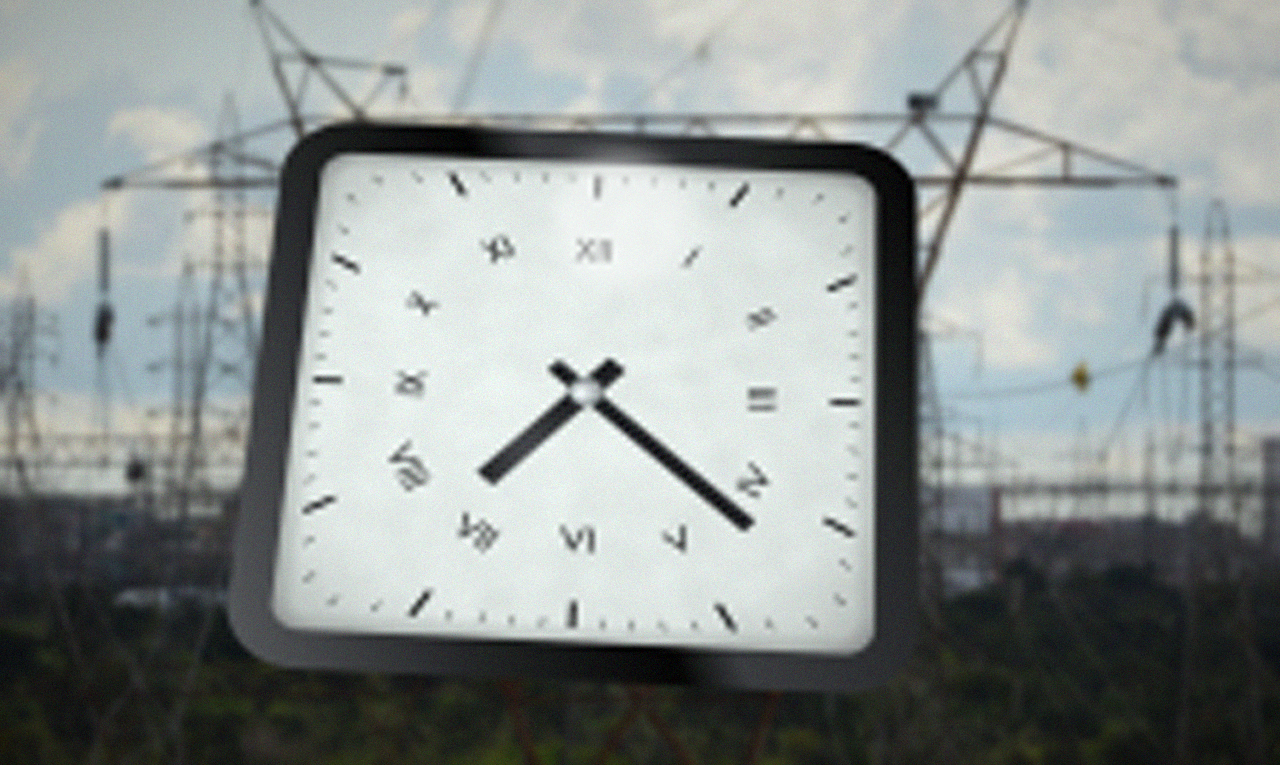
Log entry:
h=7 m=22
